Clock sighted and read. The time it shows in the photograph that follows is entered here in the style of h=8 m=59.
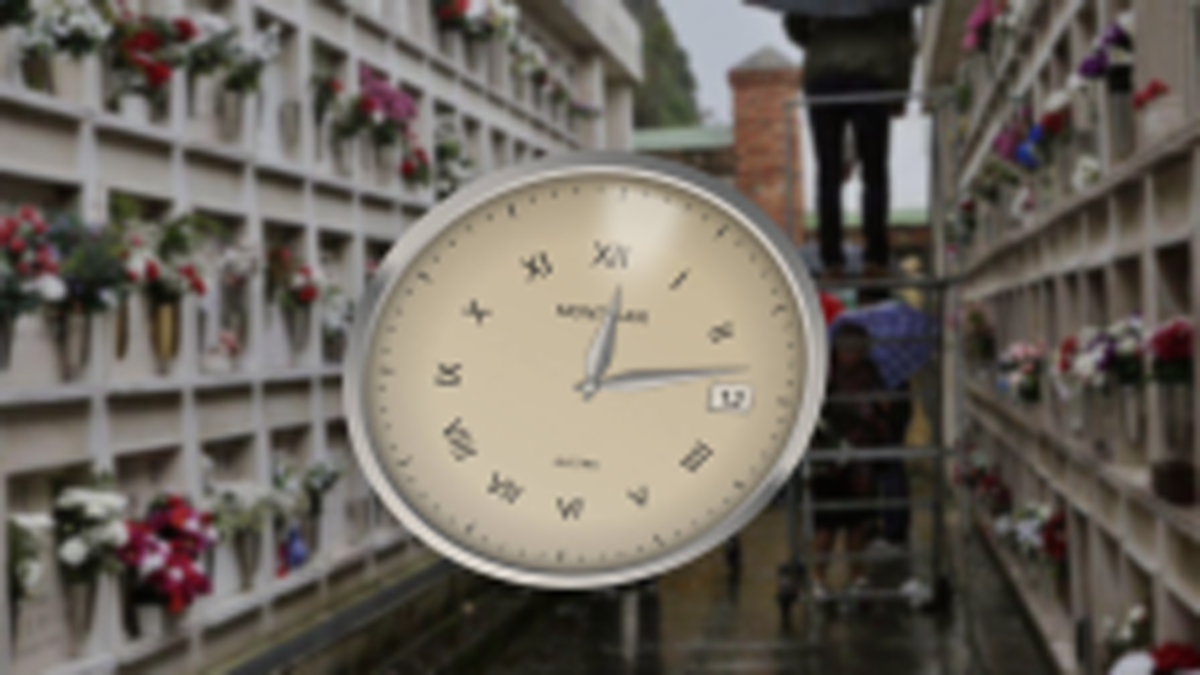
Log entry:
h=12 m=13
